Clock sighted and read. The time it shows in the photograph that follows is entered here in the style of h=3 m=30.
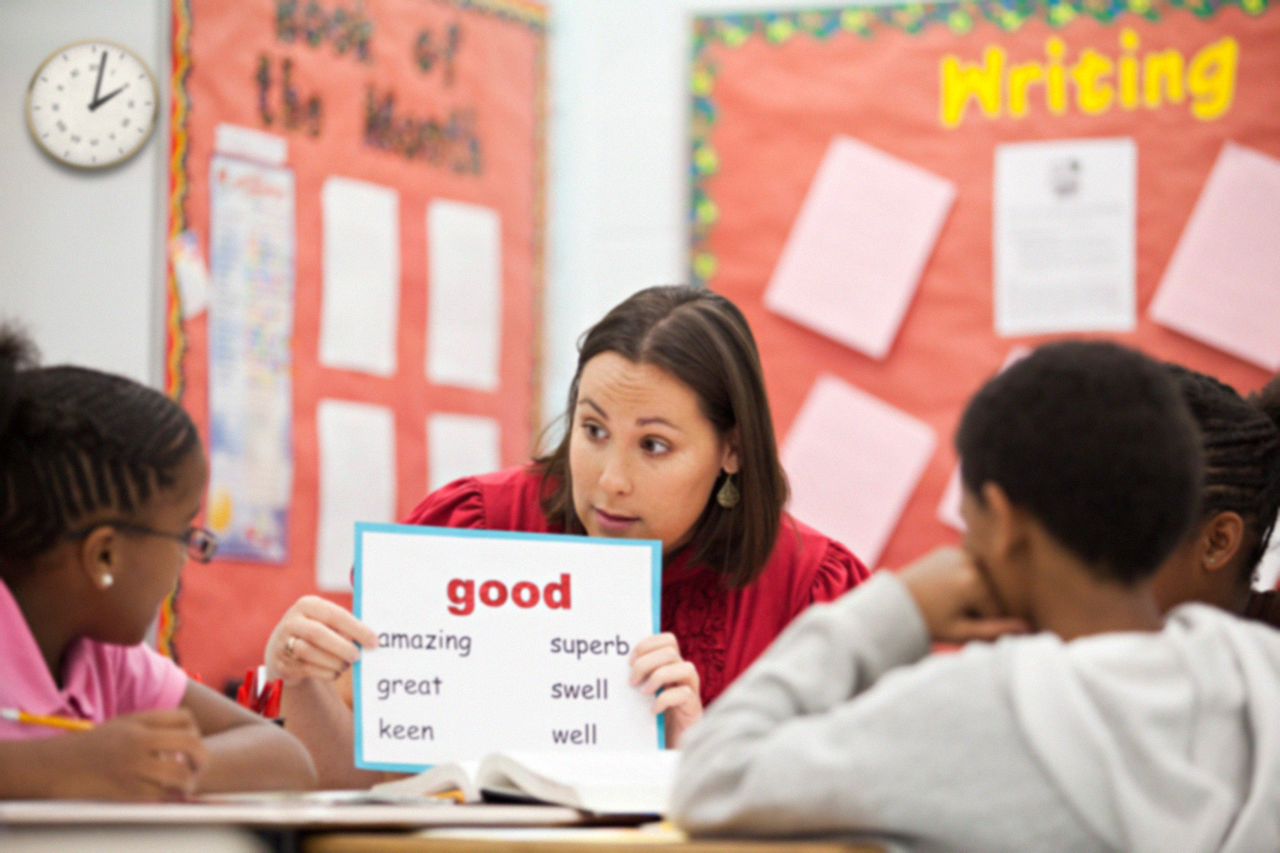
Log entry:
h=2 m=2
